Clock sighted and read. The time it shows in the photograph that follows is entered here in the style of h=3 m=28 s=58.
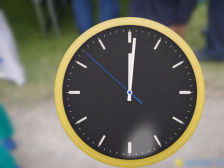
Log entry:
h=12 m=0 s=52
